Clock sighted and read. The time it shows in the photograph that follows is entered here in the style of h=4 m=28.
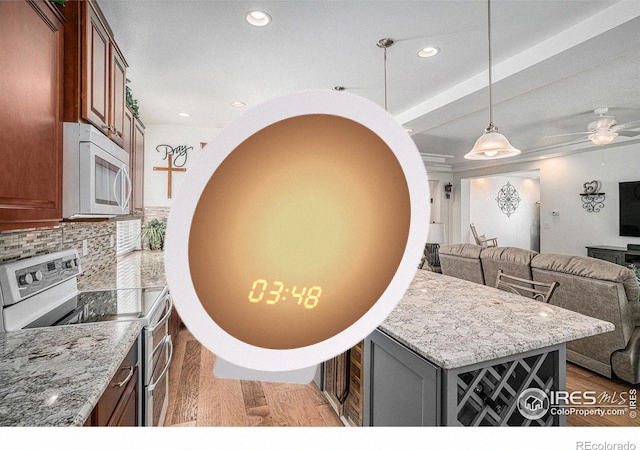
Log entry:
h=3 m=48
